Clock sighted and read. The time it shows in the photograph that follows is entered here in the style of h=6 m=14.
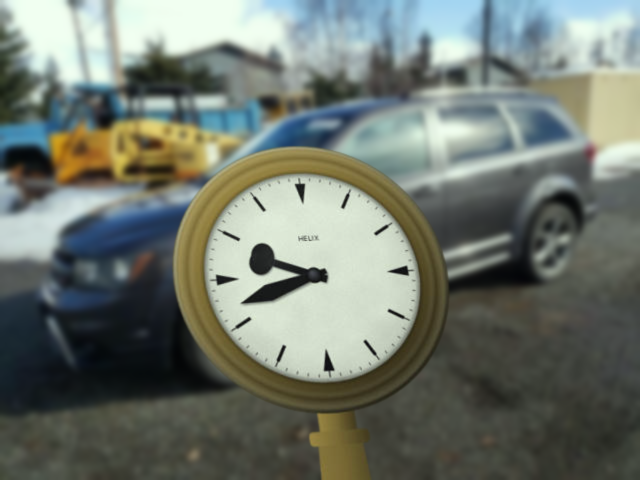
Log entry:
h=9 m=42
